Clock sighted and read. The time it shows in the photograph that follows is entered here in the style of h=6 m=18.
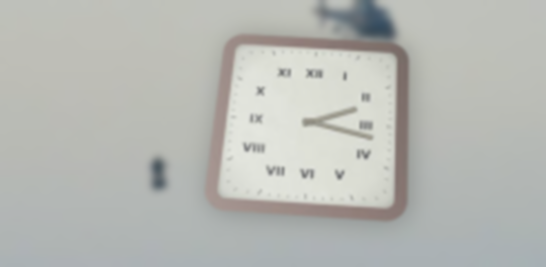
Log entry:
h=2 m=17
